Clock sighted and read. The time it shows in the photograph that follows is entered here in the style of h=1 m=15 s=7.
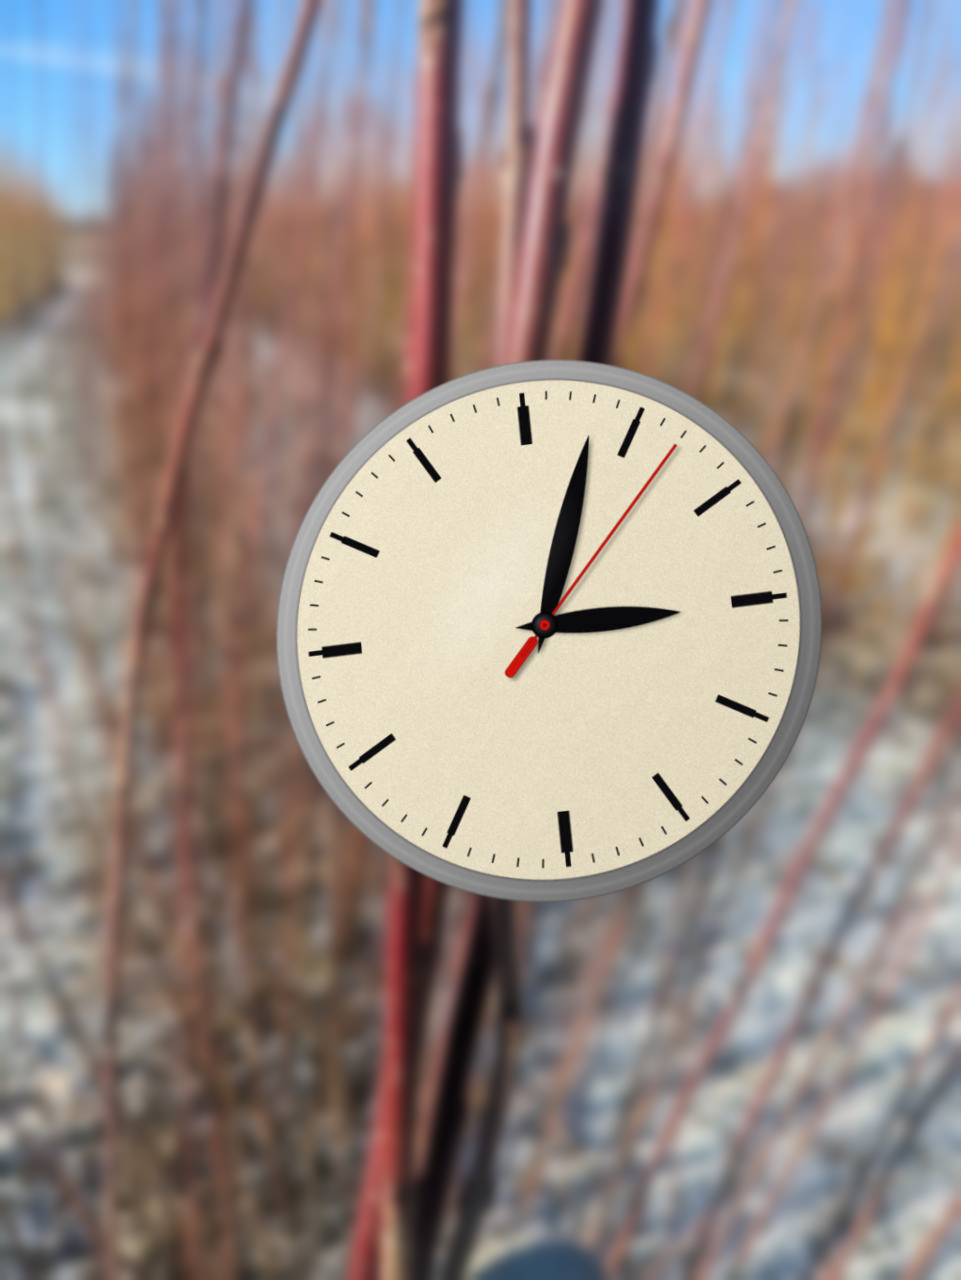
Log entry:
h=3 m=3 s=7
